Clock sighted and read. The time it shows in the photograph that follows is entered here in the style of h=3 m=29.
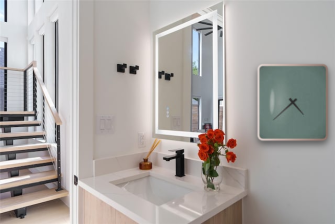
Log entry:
h=4 m=38
